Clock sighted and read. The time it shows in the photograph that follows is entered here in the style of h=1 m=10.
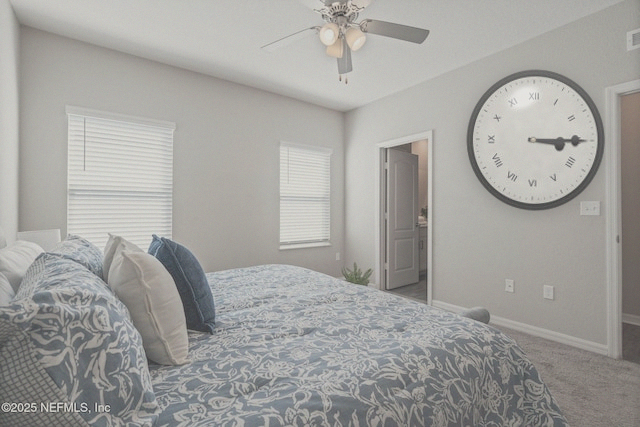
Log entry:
h=3 m=15
